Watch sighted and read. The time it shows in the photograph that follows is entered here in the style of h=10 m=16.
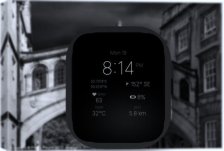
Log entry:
h=8 m=14
